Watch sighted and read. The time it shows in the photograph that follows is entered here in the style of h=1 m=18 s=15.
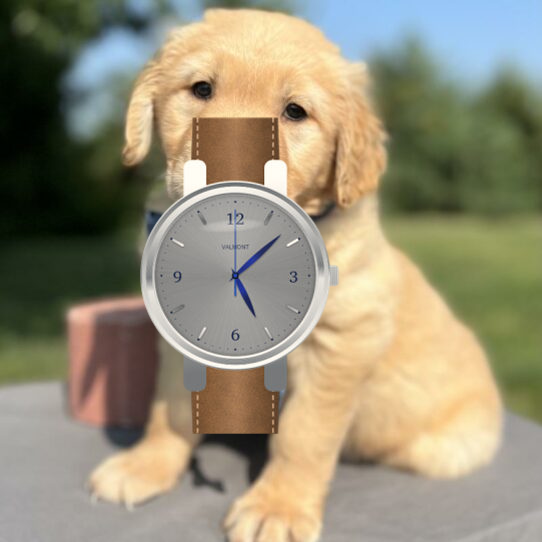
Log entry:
h=5 m=8 s=0
